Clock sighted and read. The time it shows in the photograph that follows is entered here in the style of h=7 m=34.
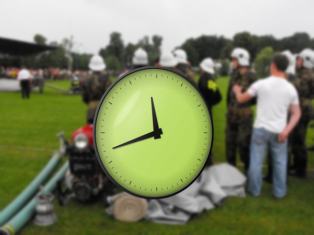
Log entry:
h=11 m=42
